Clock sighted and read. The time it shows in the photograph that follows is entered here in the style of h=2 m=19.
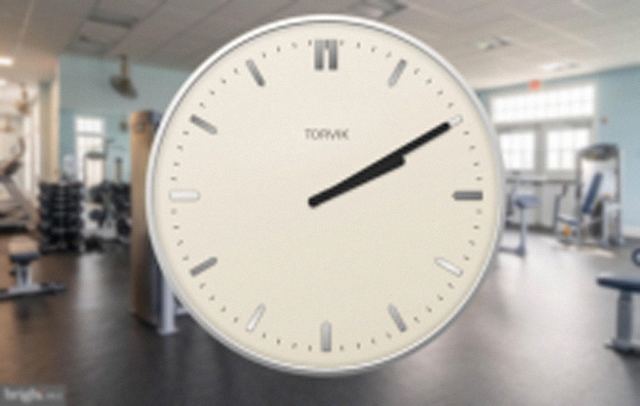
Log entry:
h=2 m=10
